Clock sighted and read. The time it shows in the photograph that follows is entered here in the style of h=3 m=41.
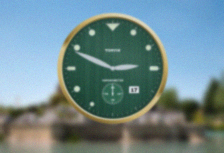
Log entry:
h=2 m=49
